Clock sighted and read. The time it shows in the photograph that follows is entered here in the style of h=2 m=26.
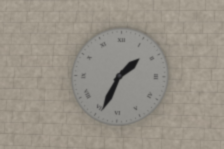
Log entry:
h=1 m=34
